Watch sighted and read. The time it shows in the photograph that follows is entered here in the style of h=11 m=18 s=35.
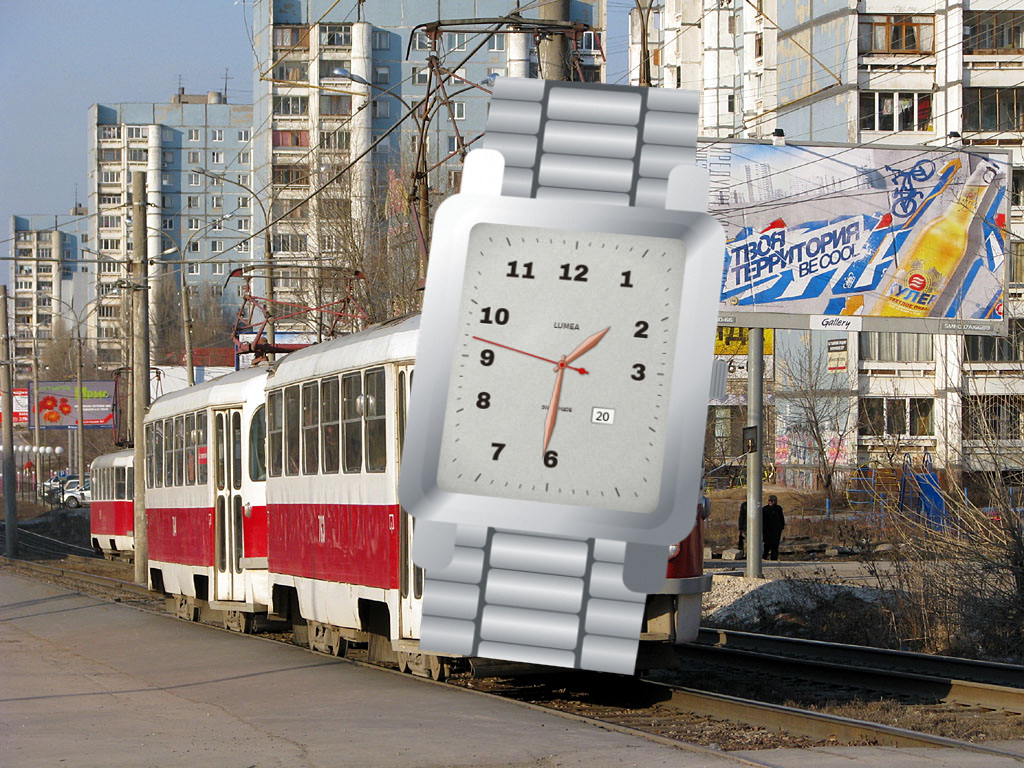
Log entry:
h=1 m=30 s=47
